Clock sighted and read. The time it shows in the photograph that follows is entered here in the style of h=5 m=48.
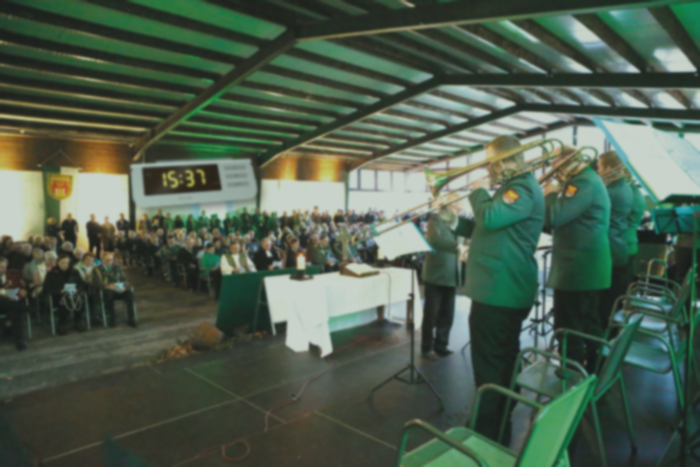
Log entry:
h=15 m=37
